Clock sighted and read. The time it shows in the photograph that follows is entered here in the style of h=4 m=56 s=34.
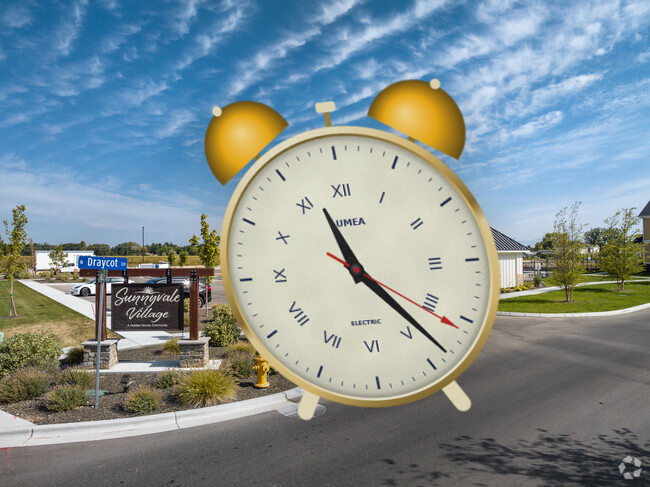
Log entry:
h=11 m=23 s=21
